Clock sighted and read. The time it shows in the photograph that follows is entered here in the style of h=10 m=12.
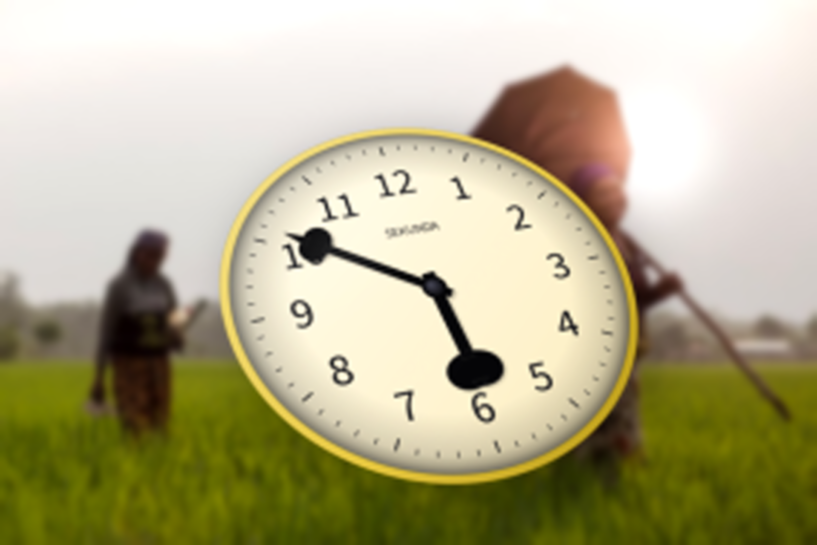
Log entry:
h=5 m=51
